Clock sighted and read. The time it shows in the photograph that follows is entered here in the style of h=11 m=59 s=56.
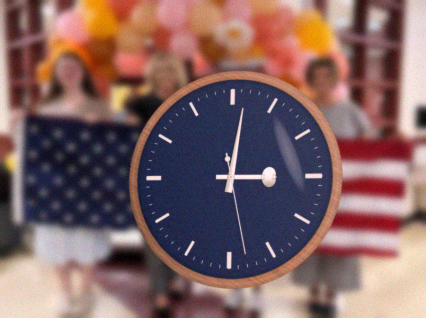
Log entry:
h=3 m=1 s=28
